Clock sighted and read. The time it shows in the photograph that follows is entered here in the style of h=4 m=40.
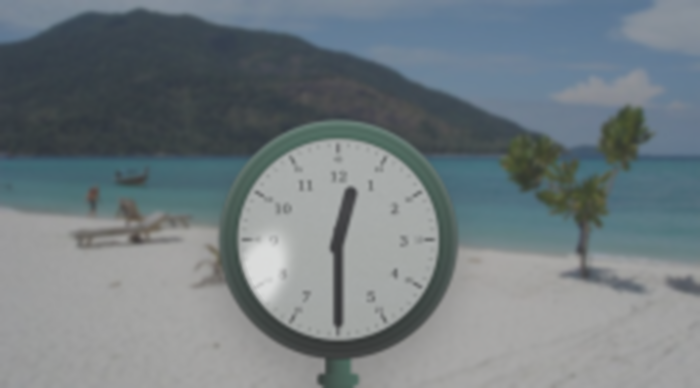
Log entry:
h=12 m=30
